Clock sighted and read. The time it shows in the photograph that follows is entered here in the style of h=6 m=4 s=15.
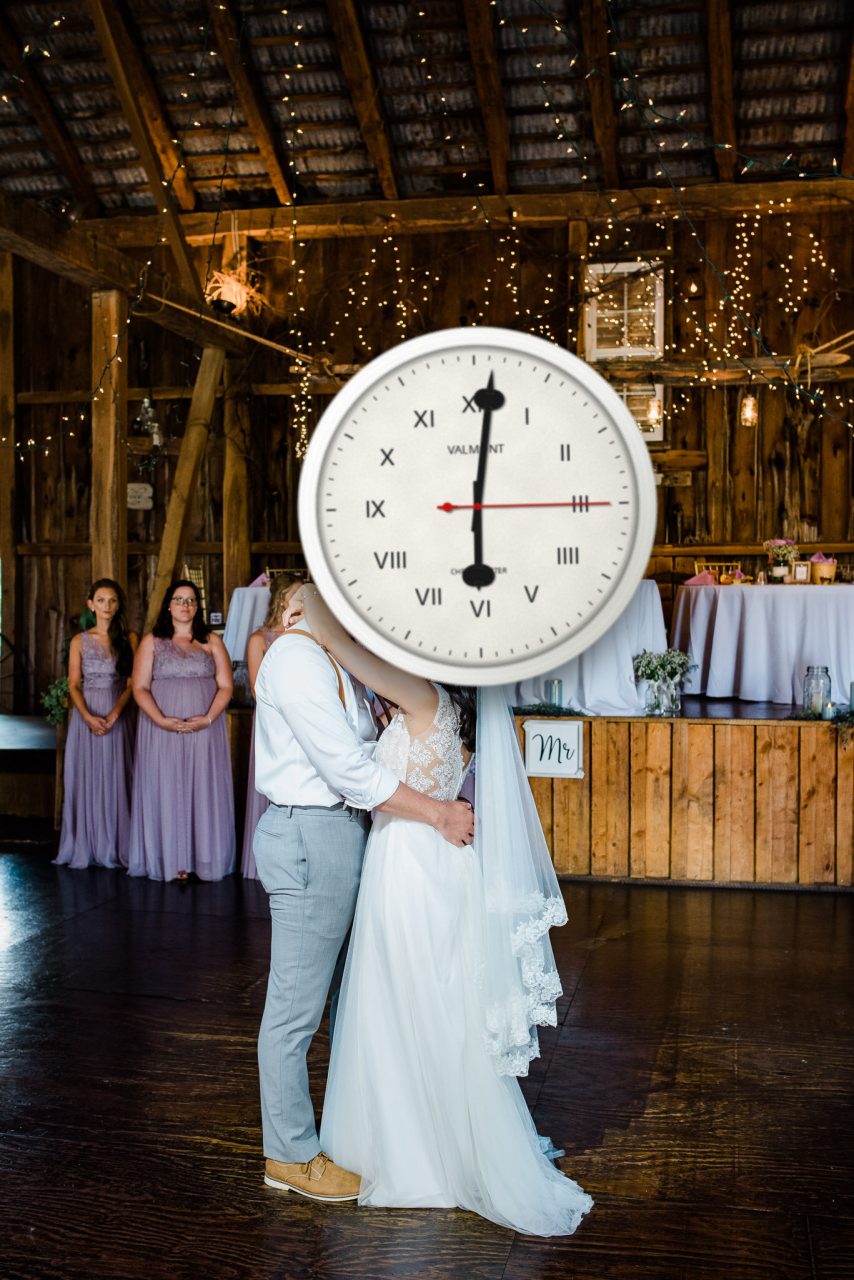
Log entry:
h=6 m=1 s=15
